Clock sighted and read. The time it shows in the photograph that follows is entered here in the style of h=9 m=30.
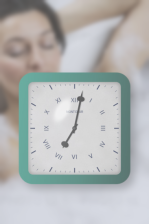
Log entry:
h=7 m=2
